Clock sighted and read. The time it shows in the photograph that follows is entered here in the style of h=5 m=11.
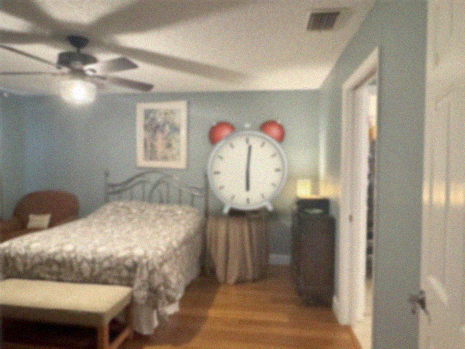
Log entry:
h=6 m=1
